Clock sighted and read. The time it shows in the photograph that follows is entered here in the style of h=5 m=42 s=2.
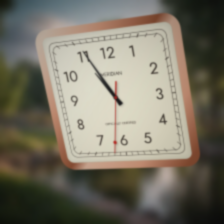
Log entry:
h=10 m=55 s=32
